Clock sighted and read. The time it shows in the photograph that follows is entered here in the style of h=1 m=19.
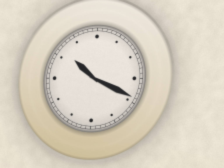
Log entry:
h=10 m=19
